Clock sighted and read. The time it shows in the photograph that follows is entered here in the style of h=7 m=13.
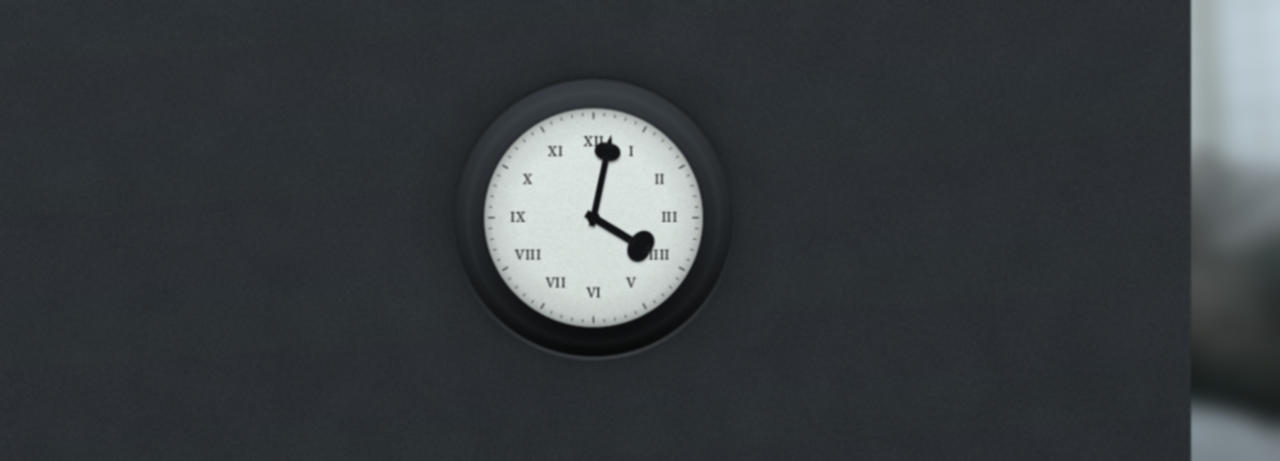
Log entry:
h=4 m=2
